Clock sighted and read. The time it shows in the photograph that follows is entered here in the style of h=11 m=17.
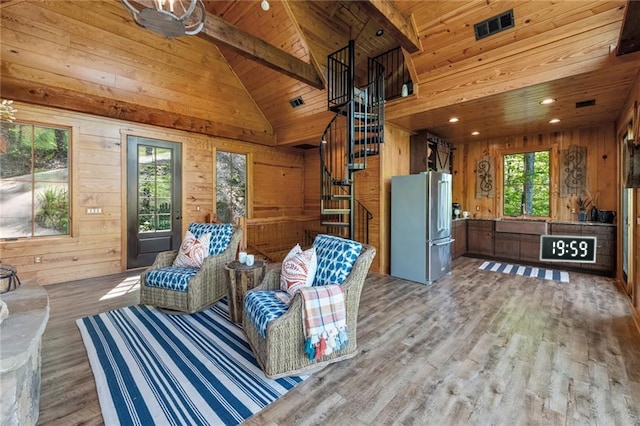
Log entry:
h=19 m=59
